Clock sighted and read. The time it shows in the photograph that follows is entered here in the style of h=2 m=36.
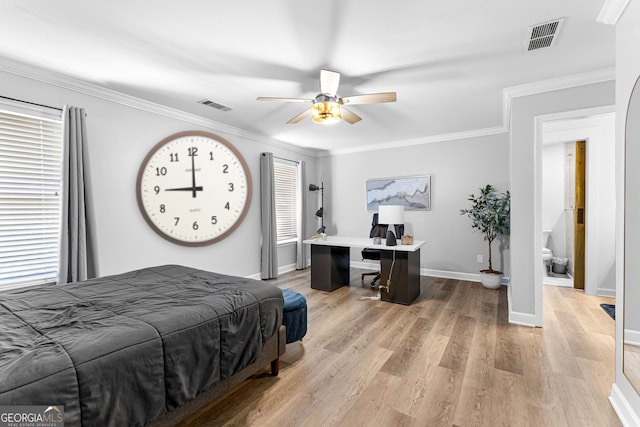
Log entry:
h=9 m=0
